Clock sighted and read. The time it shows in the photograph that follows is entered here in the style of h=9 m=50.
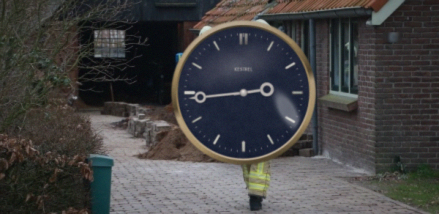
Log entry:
h=2 m=44
